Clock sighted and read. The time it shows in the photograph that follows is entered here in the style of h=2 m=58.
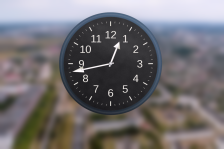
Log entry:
h=12 m=43
